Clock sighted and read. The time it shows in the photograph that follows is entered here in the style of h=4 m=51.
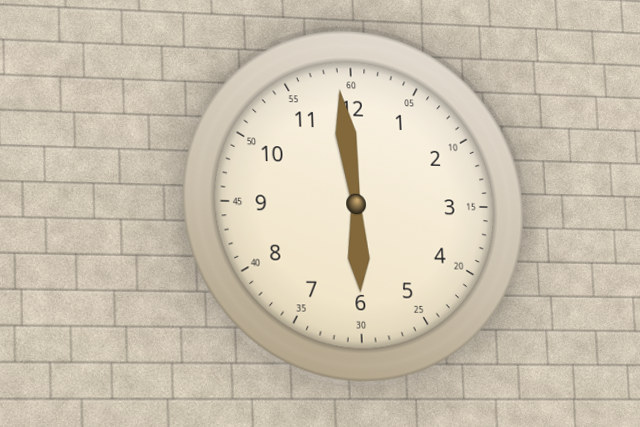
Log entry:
h=5 m=59
